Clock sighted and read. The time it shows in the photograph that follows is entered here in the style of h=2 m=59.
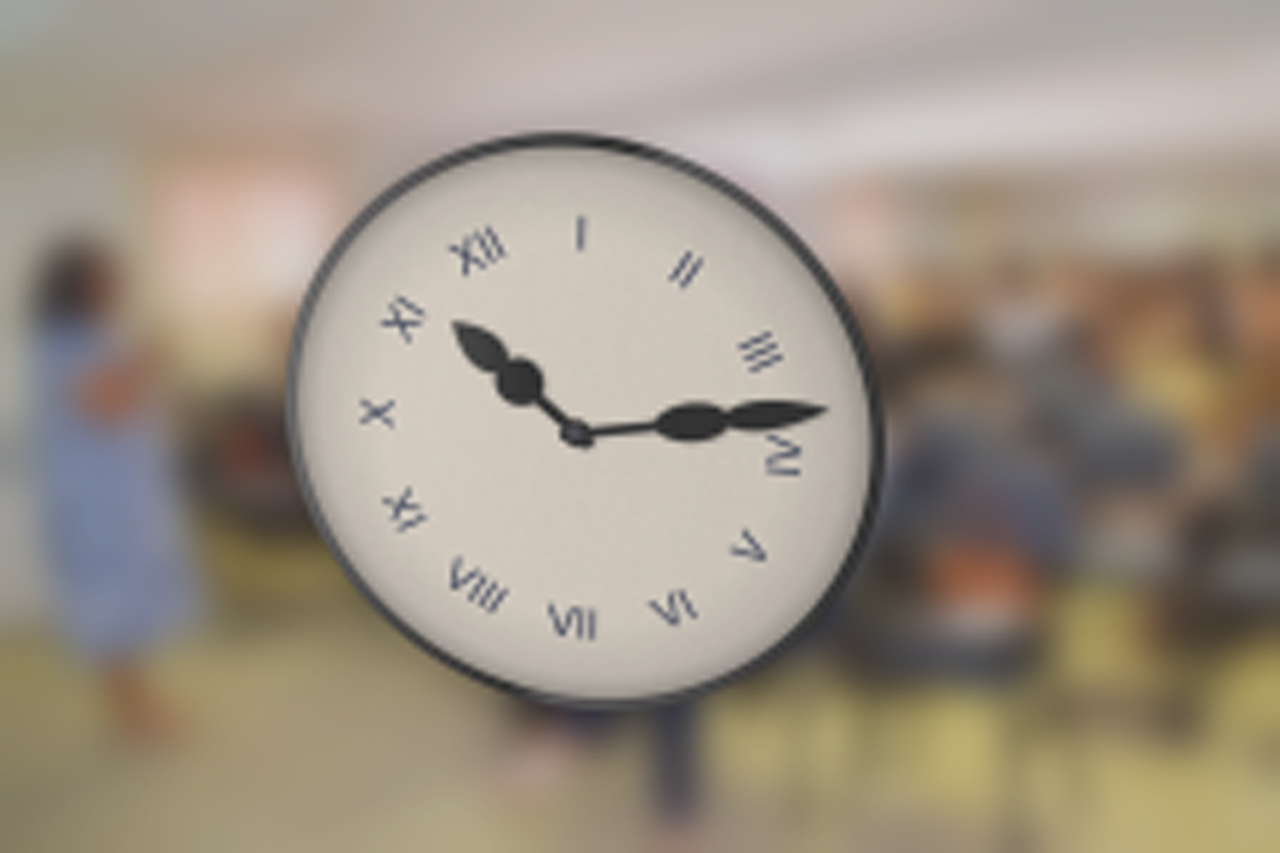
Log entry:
h=11 m=18
